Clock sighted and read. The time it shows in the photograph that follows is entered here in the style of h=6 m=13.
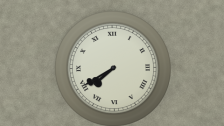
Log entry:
h=7 m=40
